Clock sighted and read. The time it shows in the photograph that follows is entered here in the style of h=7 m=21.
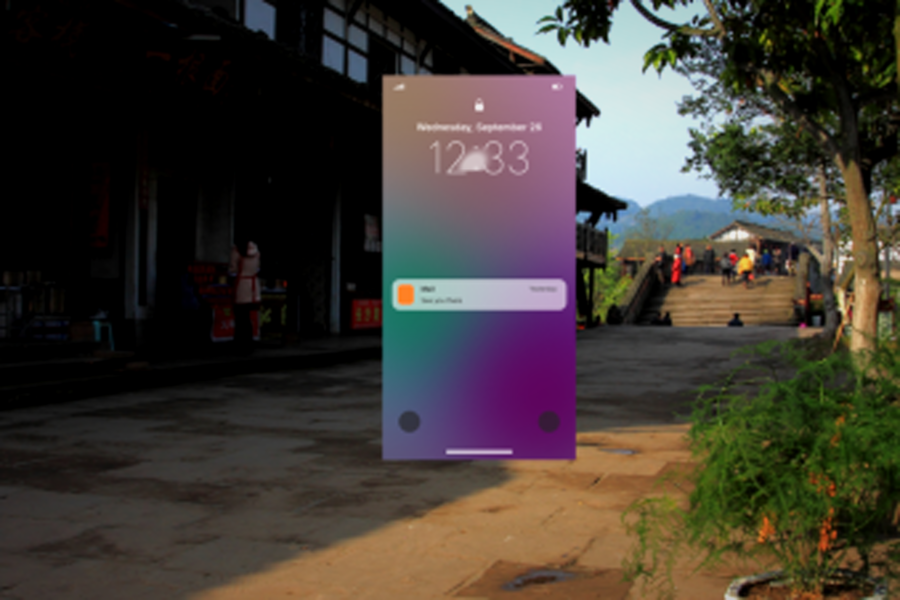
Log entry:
h=12 m=33
